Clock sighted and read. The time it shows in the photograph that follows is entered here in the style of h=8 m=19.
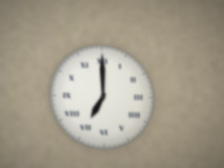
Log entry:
h=7 m=0
